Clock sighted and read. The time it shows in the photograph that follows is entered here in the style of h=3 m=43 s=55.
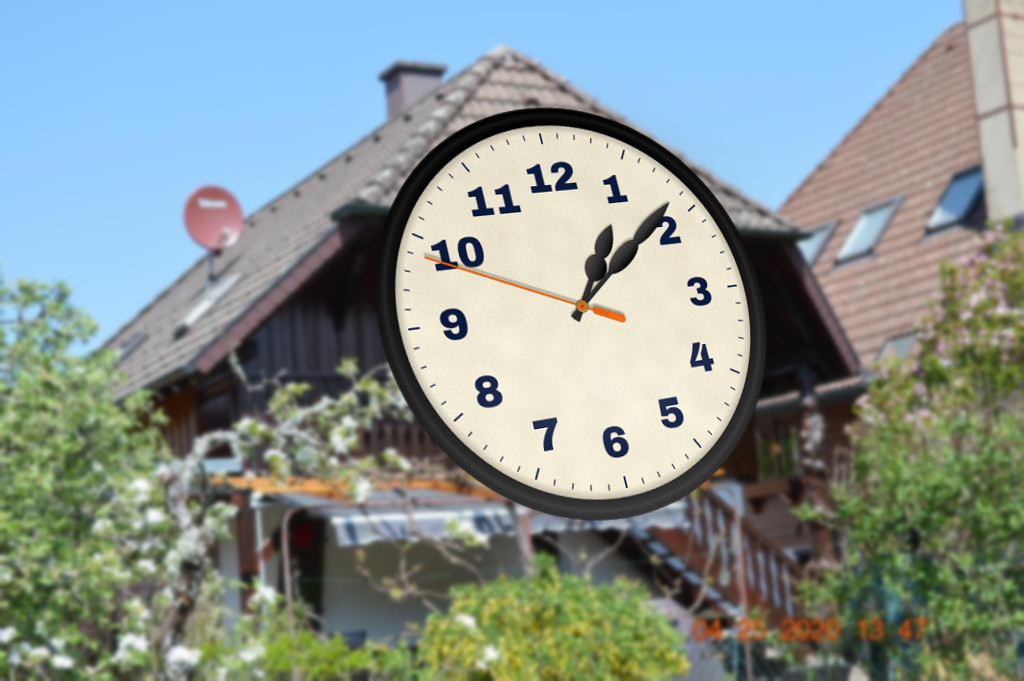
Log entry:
h=1 m=8 s=49
